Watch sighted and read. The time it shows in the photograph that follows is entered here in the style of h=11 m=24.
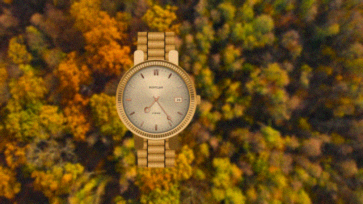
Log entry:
h=7 m=24
